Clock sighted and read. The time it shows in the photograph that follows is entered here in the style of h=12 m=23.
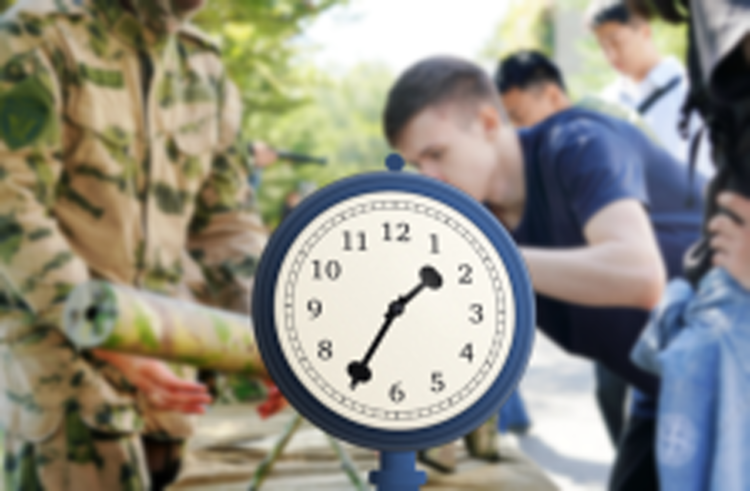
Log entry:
h=1 m=35
